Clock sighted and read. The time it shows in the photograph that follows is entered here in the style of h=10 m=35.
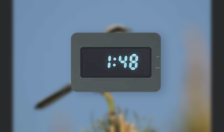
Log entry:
h=1 m=48
